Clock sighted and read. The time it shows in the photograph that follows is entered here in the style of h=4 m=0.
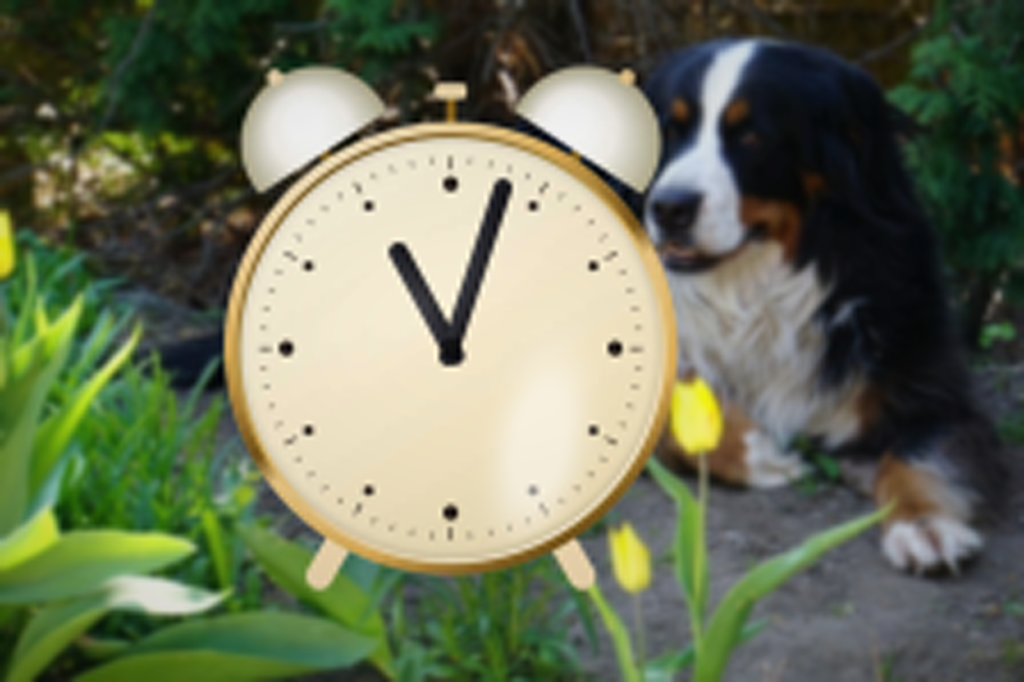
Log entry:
h=11 m=3
